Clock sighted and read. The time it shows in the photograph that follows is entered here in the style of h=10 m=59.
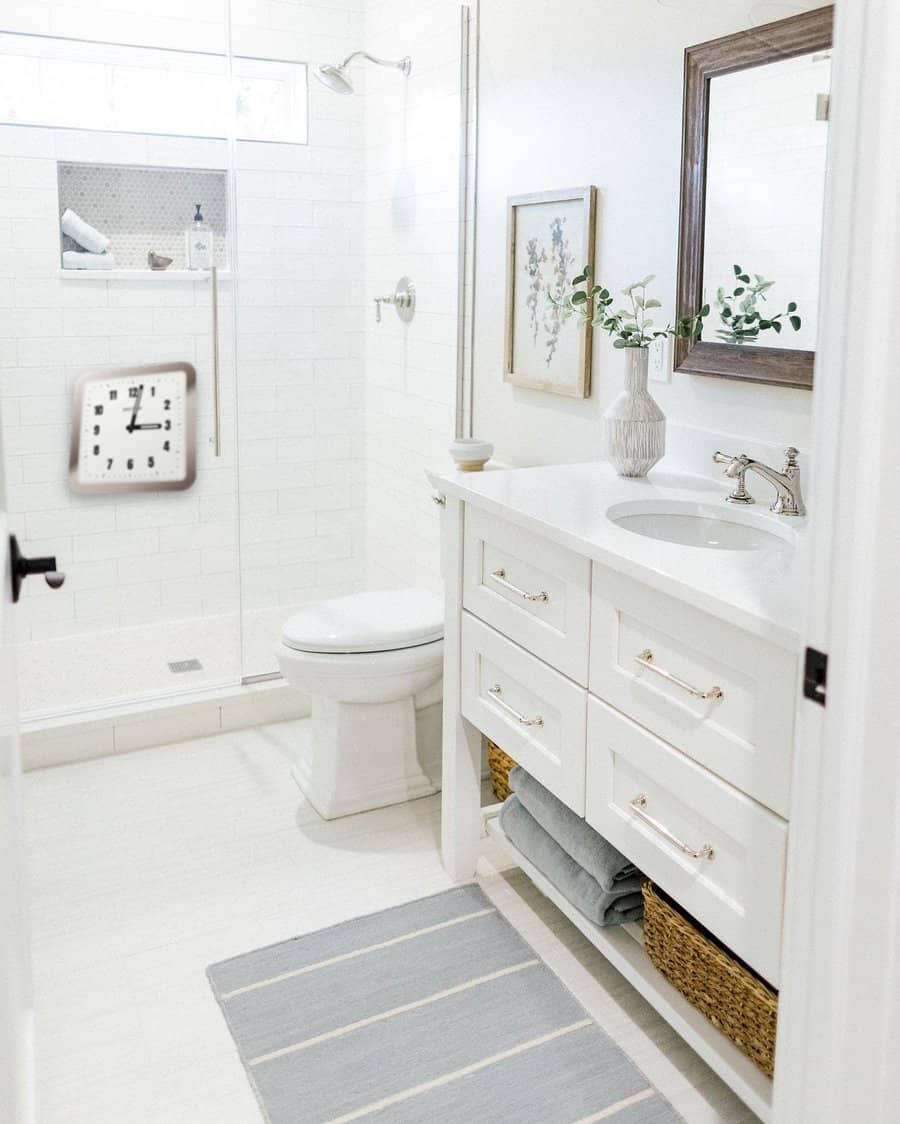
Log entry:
h=3 m=2
